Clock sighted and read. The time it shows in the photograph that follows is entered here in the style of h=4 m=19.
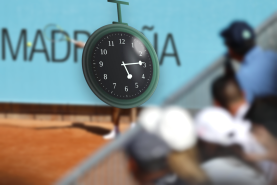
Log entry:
h=5 m=14
